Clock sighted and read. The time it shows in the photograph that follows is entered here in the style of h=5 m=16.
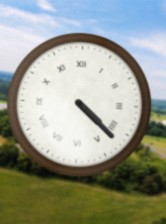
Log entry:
h=4 m=22
